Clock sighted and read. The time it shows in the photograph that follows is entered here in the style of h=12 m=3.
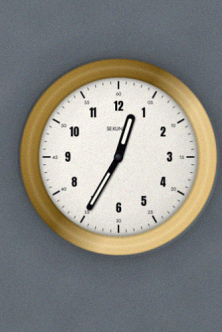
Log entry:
h=12 m=35
